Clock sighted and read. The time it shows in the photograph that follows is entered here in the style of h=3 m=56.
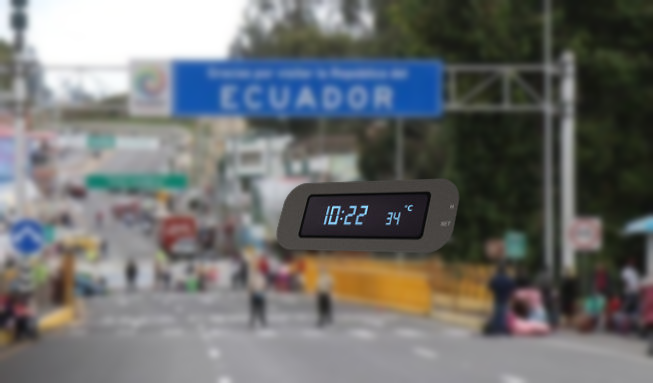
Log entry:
h=10 m=22
